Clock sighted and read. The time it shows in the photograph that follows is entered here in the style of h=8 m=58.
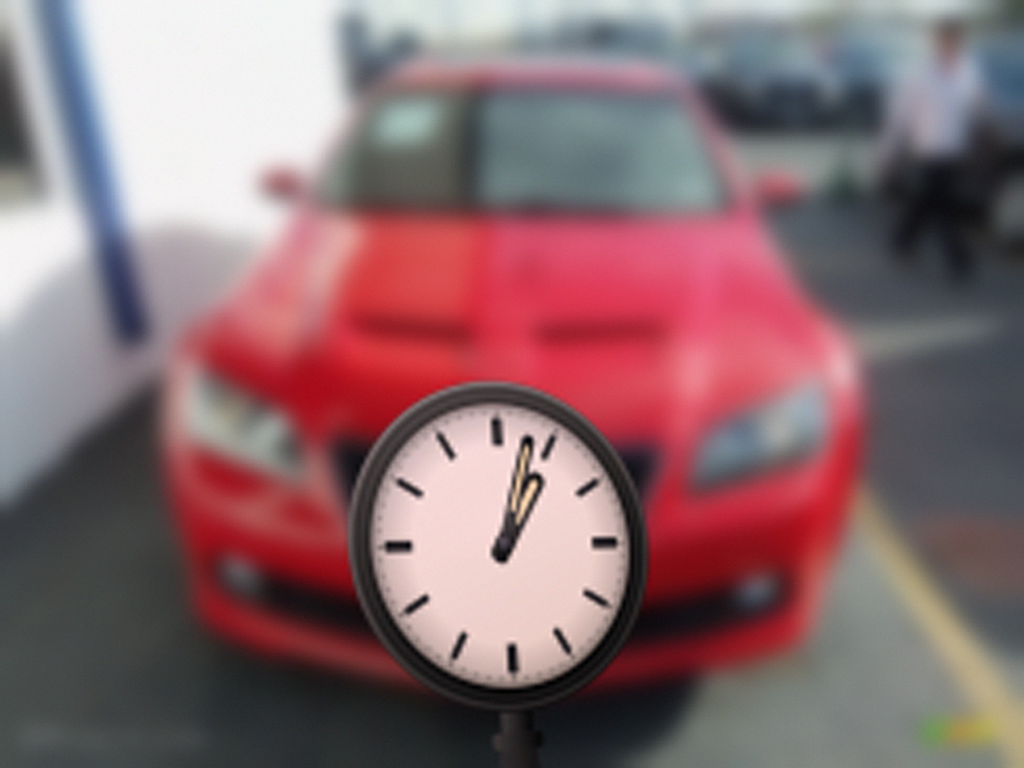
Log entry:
h=1 m=3
